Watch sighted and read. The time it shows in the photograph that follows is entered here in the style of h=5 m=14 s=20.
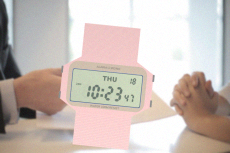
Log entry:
h=10 m=23 s=47
